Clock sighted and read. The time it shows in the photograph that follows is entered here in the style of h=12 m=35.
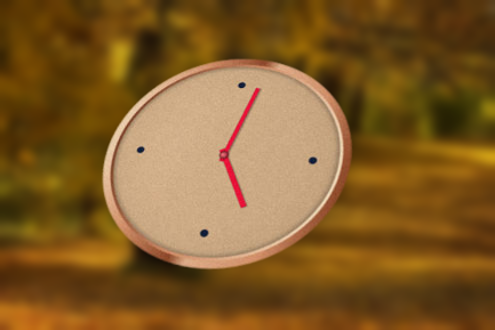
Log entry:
h=5 m=2
